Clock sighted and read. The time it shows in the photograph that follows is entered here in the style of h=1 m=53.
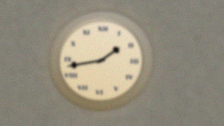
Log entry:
h=1 m=43
